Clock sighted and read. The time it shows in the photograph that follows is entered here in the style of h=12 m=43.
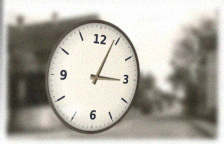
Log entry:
h=3 m=4
